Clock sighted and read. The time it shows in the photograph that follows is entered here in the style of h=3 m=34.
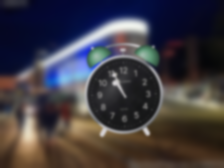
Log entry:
h=10 m=56
